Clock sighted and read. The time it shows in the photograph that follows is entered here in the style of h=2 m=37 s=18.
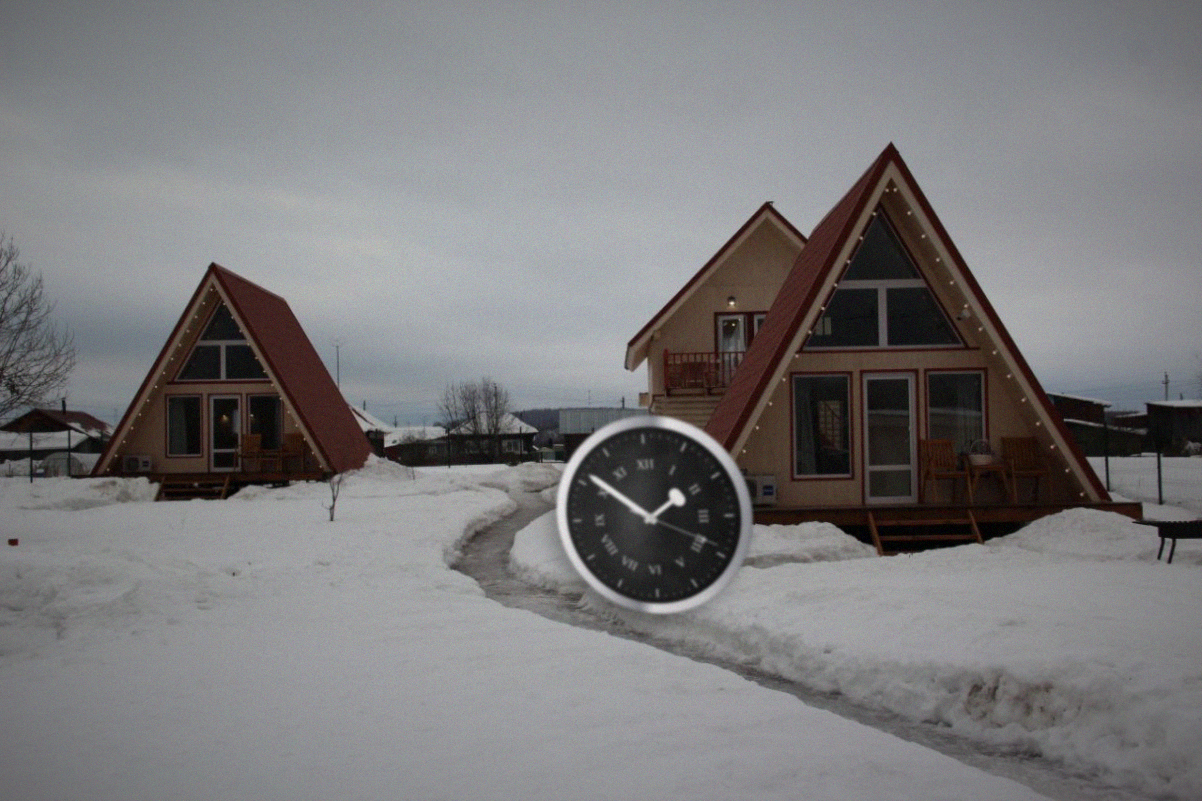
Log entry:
h=1 m=51 s=19
